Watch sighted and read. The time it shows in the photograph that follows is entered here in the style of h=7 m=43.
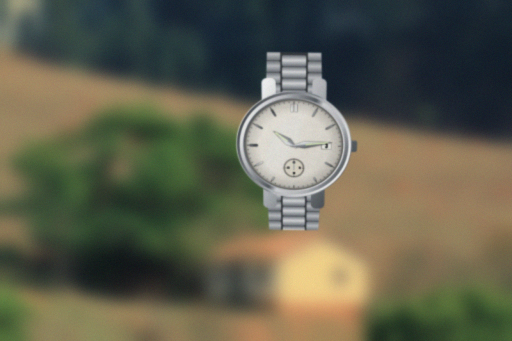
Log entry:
h=10 m=14
